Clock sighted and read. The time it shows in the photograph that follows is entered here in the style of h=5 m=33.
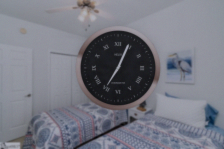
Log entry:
h=7 m=4
